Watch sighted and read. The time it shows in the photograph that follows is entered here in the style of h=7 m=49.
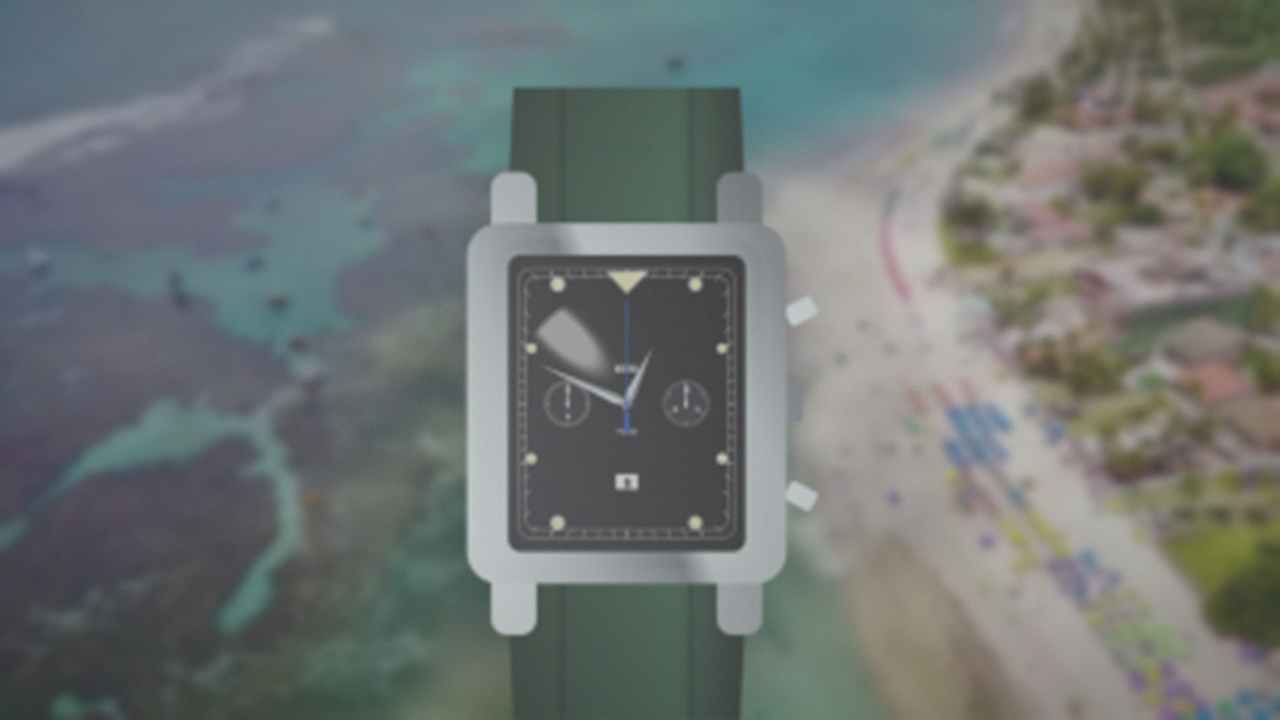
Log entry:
h=12 m=49
